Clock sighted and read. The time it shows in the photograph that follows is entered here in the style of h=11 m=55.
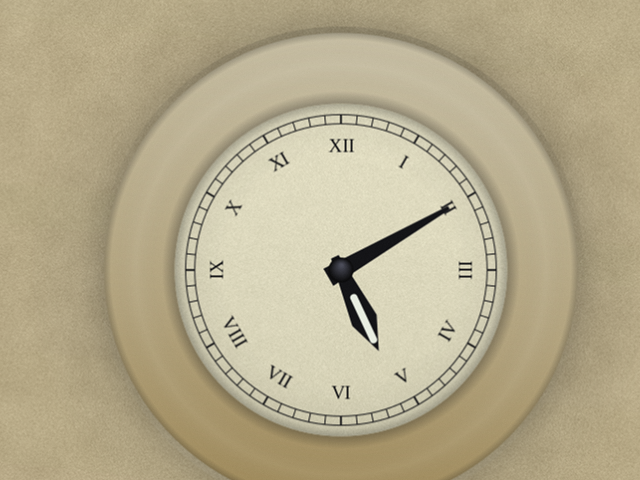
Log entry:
h=5 m=10
